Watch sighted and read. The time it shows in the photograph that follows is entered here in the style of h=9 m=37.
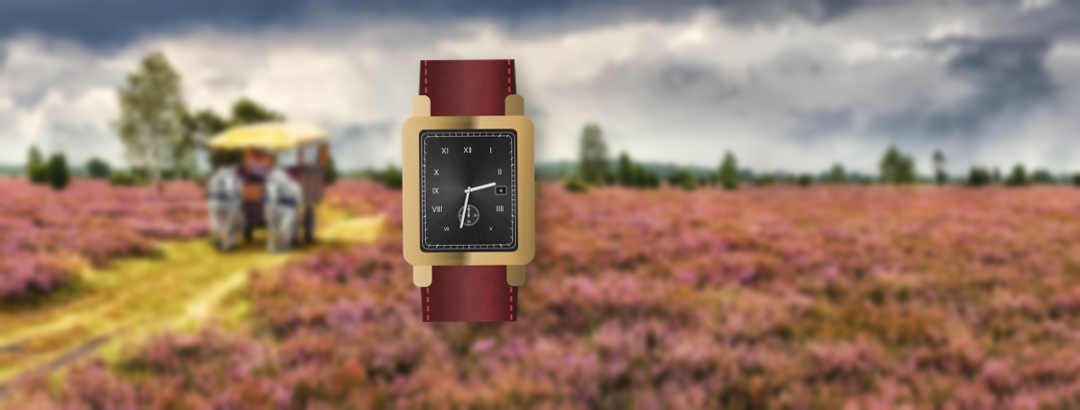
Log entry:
h=2 m=32
